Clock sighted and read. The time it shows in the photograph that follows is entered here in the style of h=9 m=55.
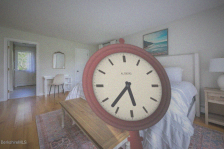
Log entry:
h=5 m=37
